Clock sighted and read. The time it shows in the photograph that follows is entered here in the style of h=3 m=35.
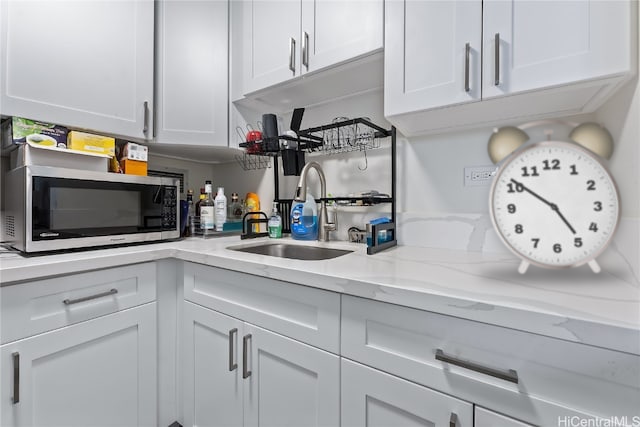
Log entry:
h=4 m=51
